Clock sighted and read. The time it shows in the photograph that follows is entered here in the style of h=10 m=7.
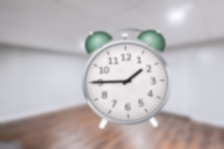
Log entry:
h=1 m=45
